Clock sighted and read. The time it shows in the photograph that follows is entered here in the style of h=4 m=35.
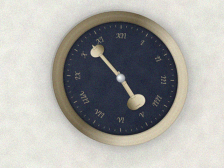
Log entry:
h=4 m=53
